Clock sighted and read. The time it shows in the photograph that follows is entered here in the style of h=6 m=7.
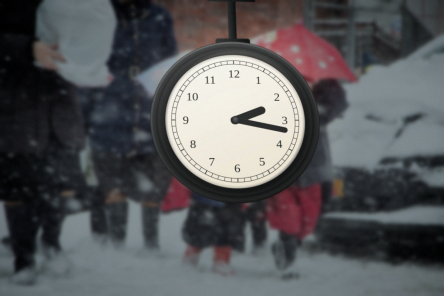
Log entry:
h=2 m=17
